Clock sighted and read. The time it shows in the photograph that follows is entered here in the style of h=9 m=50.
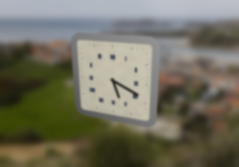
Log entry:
h=5 m=19
